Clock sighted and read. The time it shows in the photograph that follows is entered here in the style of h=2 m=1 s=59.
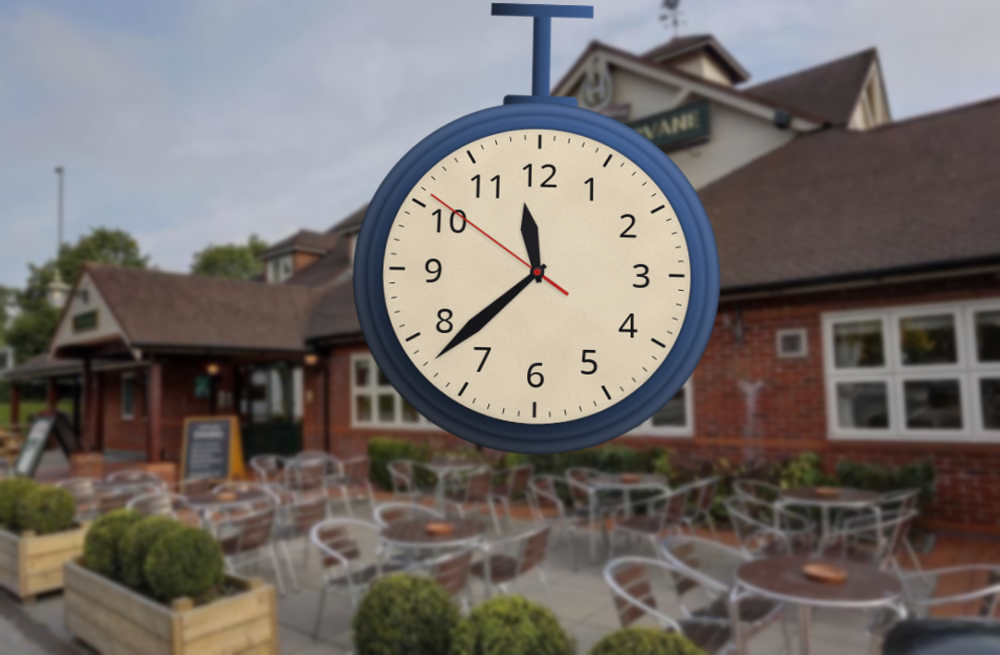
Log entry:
h=11 m=37 s=51
